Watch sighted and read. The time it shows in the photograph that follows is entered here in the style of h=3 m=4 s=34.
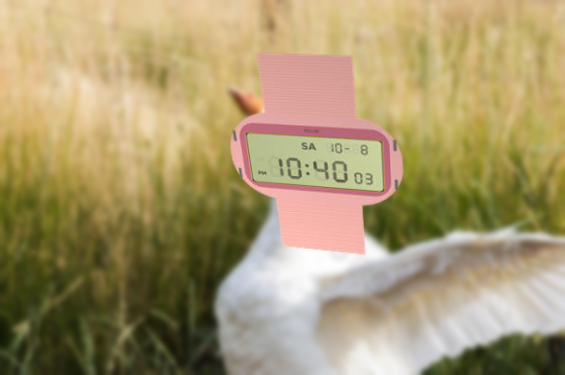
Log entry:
h=10 m=40 s=3
